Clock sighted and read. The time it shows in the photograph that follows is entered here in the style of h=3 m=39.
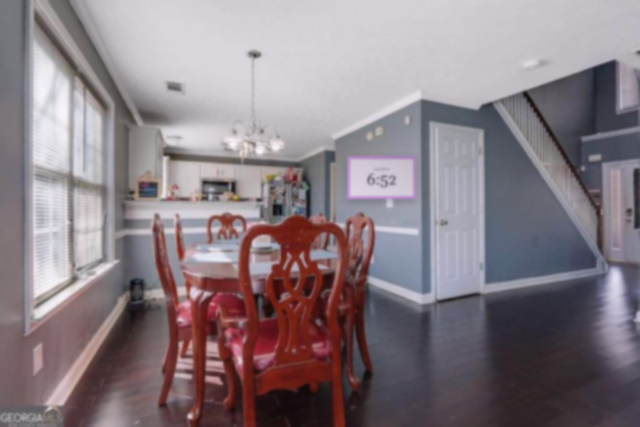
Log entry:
h=6 m=52
